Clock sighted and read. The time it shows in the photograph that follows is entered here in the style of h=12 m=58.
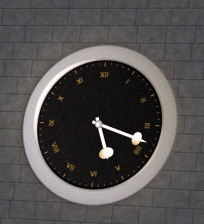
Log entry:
h=5 m=18
